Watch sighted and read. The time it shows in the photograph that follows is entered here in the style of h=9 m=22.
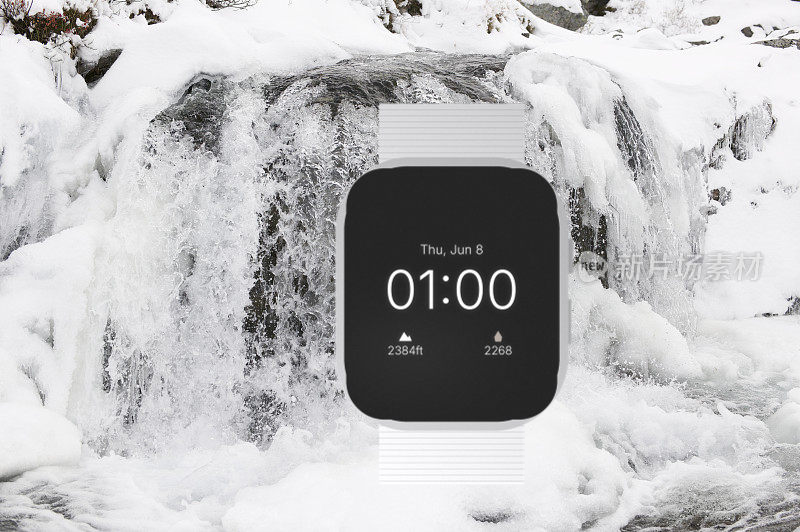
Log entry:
h=1 m=0
